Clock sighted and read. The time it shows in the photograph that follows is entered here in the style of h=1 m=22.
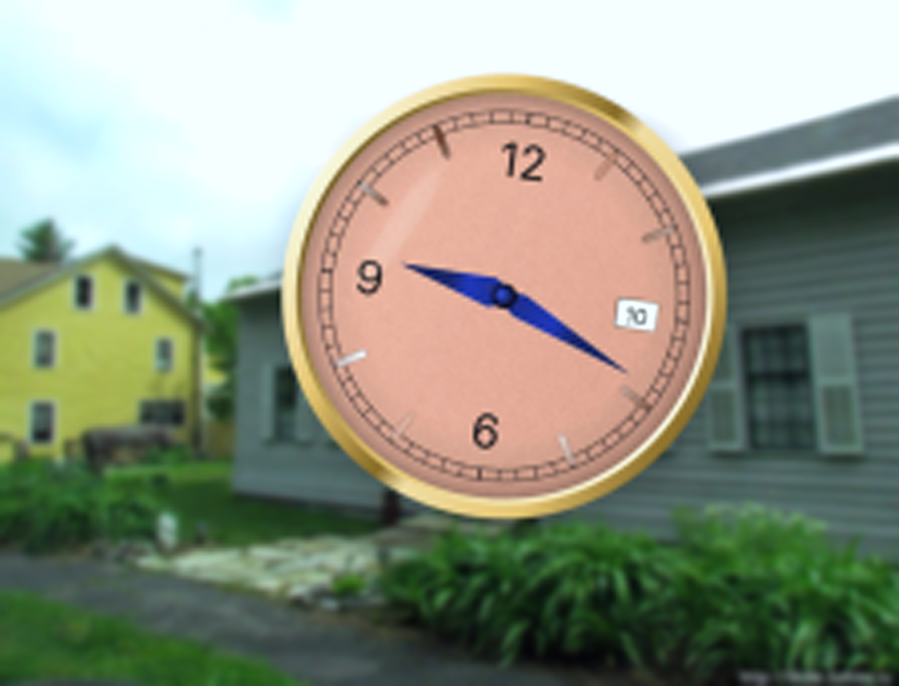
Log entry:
h=9 m=19
